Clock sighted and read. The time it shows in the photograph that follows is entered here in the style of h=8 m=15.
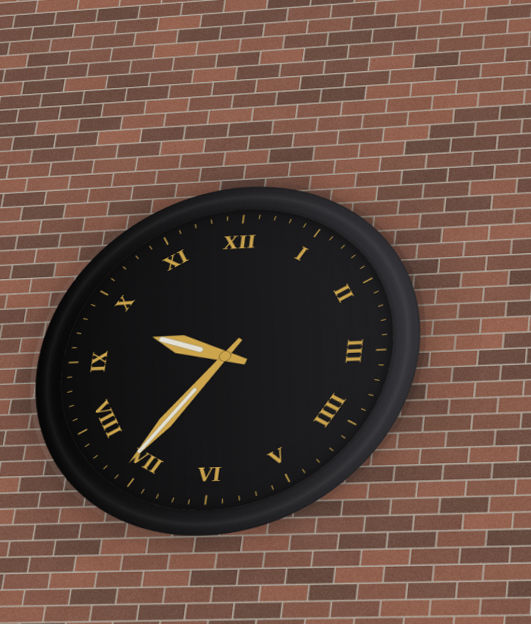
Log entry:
h=9 m=36
